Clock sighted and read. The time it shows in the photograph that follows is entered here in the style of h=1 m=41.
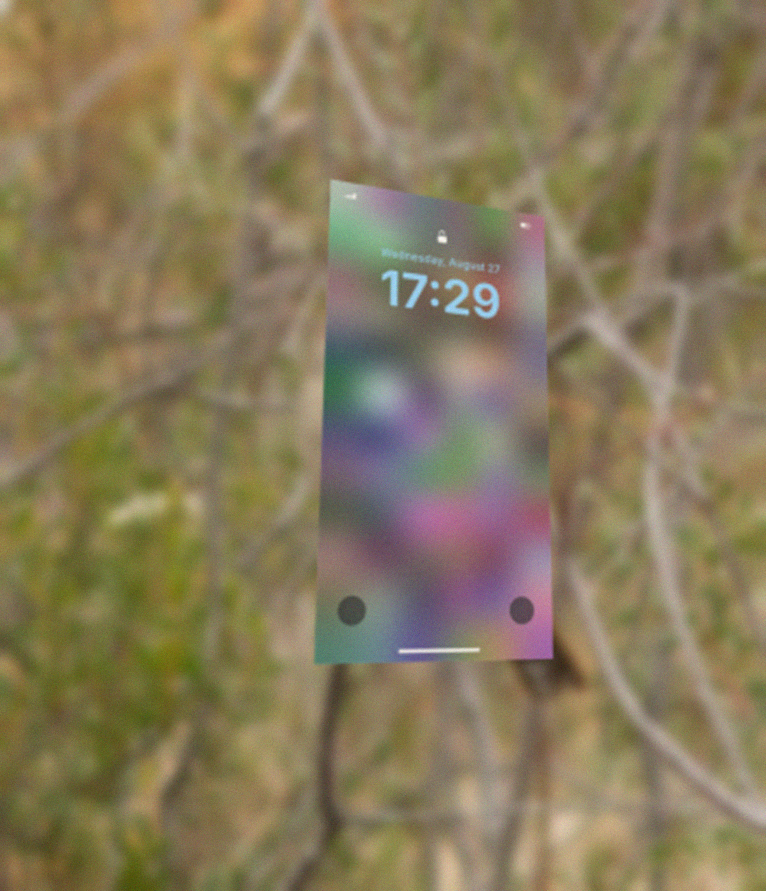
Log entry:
h=17 m=29
